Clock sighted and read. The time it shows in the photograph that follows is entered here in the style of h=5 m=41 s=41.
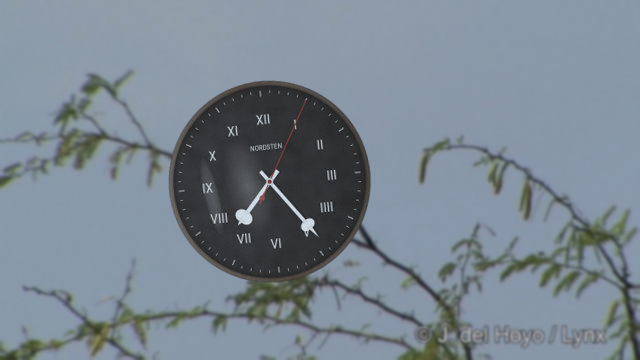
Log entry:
h=7 m=24 s=5
